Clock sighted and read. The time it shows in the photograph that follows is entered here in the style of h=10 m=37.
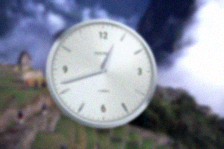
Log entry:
h=12 m=42
